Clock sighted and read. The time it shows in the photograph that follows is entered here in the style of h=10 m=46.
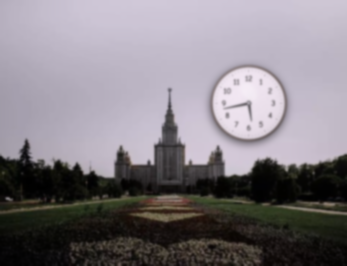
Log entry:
h=5 m=43
